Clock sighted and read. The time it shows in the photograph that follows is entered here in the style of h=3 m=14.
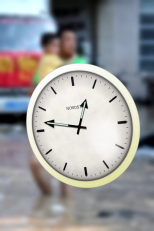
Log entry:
h=12 m=47
